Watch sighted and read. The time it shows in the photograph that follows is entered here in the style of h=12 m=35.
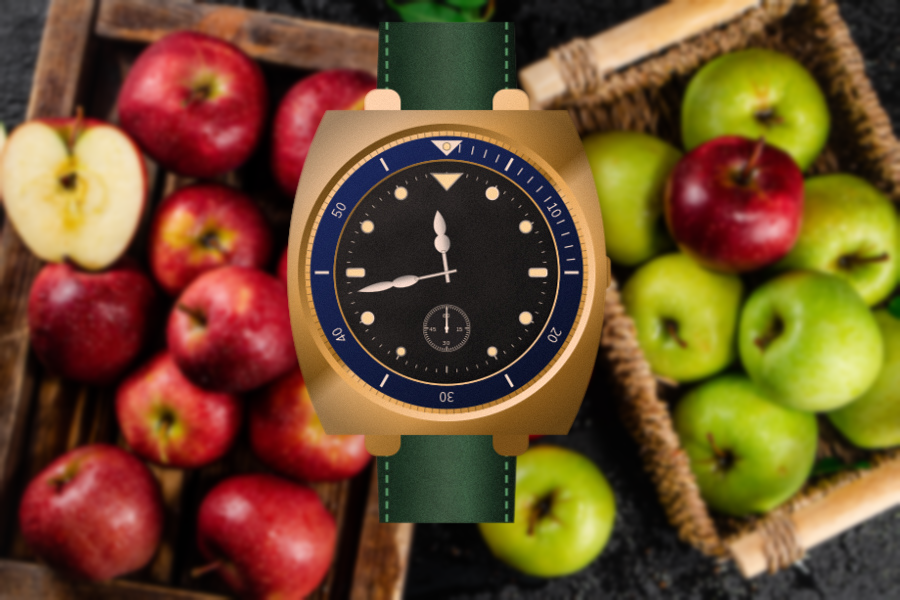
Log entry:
h=11 m=43
